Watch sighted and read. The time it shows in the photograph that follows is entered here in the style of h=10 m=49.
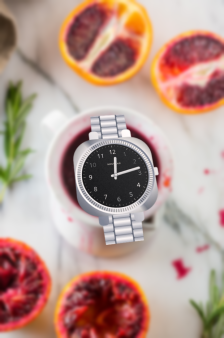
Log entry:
h=12 m=13
